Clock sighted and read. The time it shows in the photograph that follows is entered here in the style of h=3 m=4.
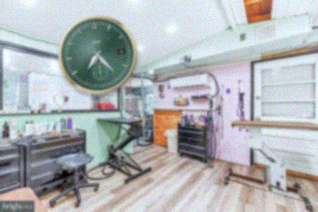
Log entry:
h=7 m=24
